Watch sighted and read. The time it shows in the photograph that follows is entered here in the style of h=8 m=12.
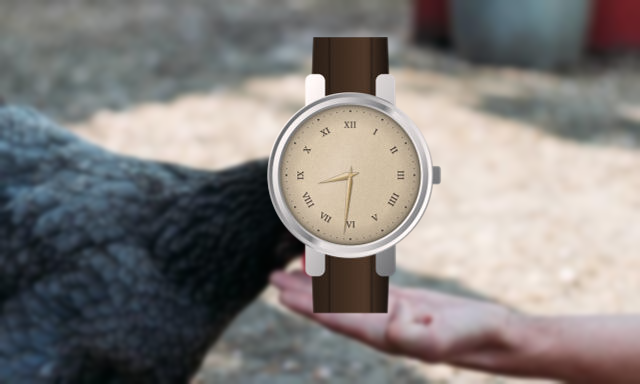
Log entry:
h=8 m=31
